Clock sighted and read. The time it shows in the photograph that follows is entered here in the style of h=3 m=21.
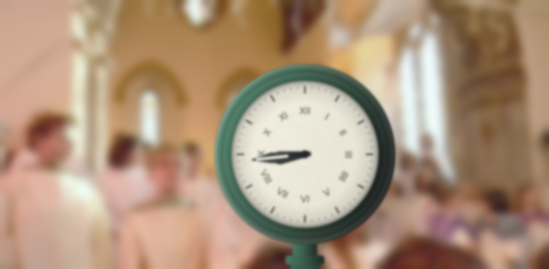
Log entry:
h=8 m=44
